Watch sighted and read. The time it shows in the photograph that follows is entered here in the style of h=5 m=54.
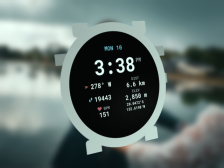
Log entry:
h=3 m=38
